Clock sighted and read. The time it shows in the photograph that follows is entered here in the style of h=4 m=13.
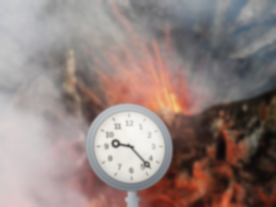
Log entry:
h=9 m=23
